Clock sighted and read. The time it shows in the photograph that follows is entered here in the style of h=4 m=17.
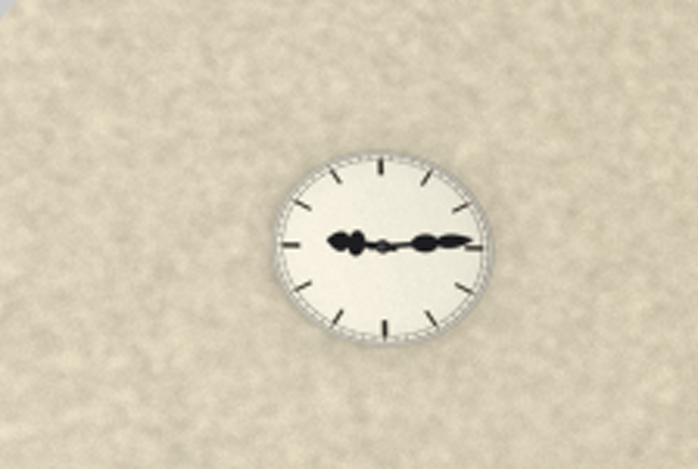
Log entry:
h=9 m=14
